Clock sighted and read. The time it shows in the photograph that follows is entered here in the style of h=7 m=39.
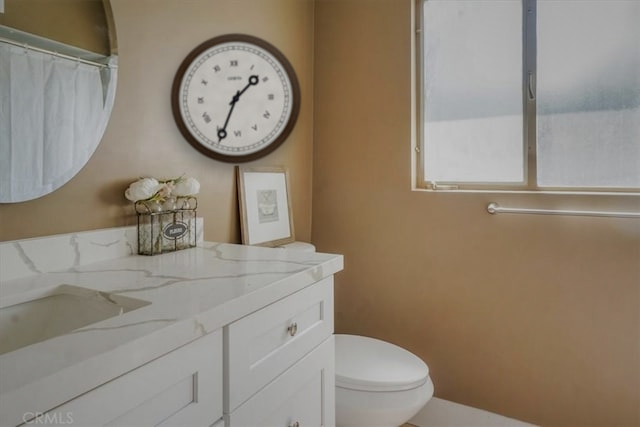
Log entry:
h=1 m=34
